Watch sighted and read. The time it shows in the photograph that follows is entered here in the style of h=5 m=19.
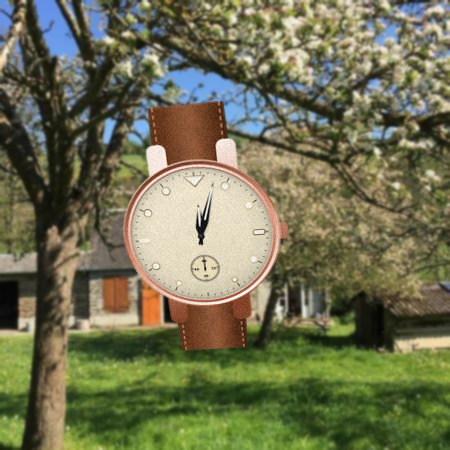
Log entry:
h=12 m=3
